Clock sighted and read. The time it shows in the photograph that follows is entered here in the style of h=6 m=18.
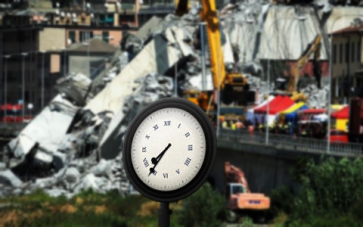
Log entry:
h=7 m=36
